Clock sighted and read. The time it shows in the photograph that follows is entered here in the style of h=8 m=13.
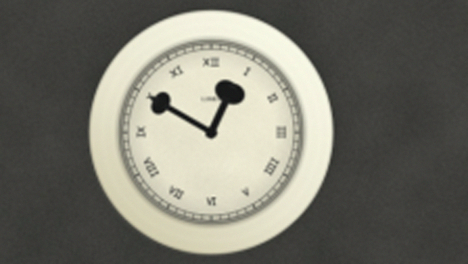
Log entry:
h=12 m=50
